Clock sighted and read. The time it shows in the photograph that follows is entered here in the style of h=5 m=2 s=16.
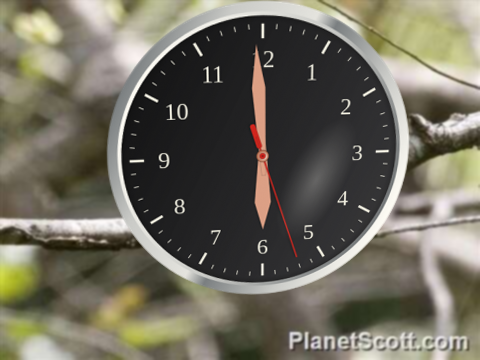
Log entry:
h=5 m=59 s=27
